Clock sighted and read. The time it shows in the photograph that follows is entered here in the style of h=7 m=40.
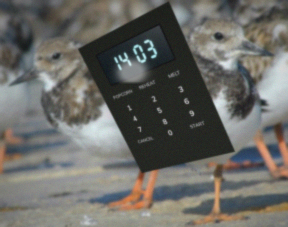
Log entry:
h=14 m=3
